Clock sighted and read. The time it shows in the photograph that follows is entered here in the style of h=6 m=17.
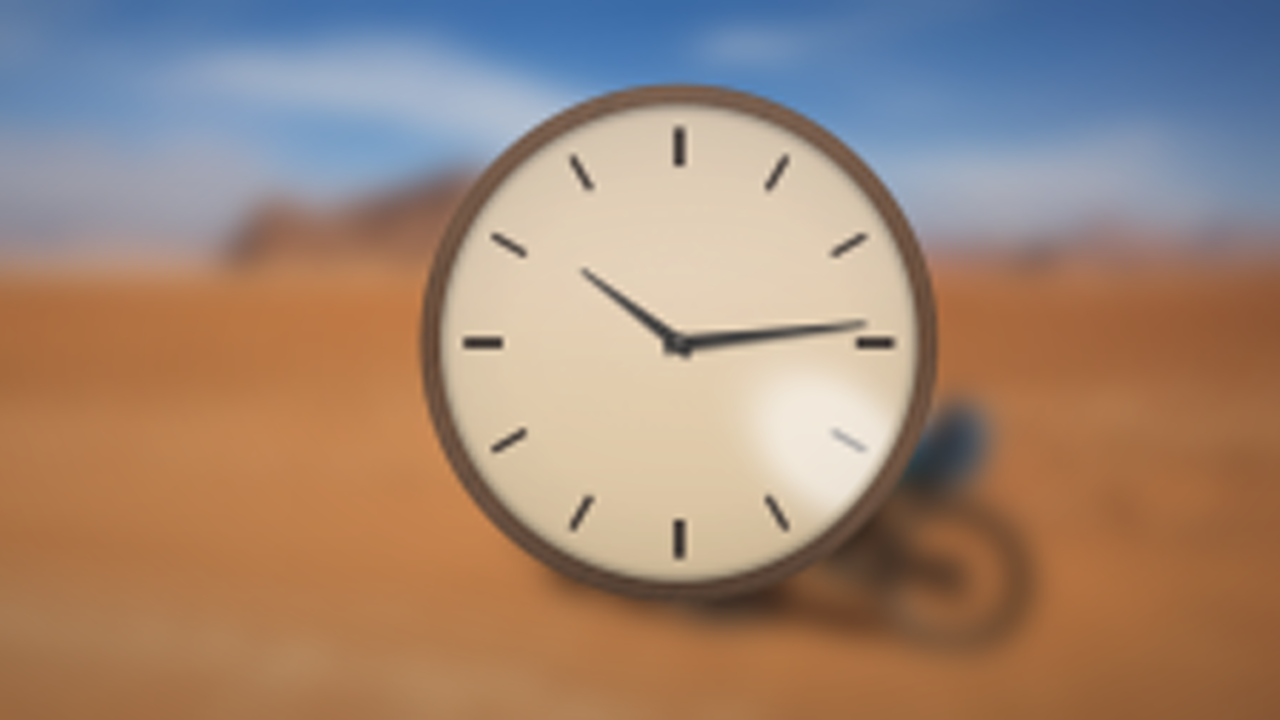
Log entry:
h=10 m=14
